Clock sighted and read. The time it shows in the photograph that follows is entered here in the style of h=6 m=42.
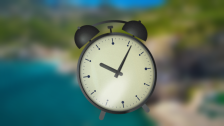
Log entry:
h=10 m=6
